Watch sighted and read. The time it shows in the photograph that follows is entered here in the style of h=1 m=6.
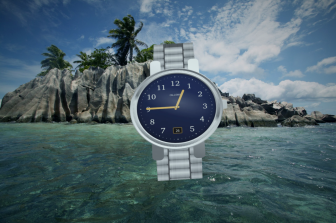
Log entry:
h=12 m=45
